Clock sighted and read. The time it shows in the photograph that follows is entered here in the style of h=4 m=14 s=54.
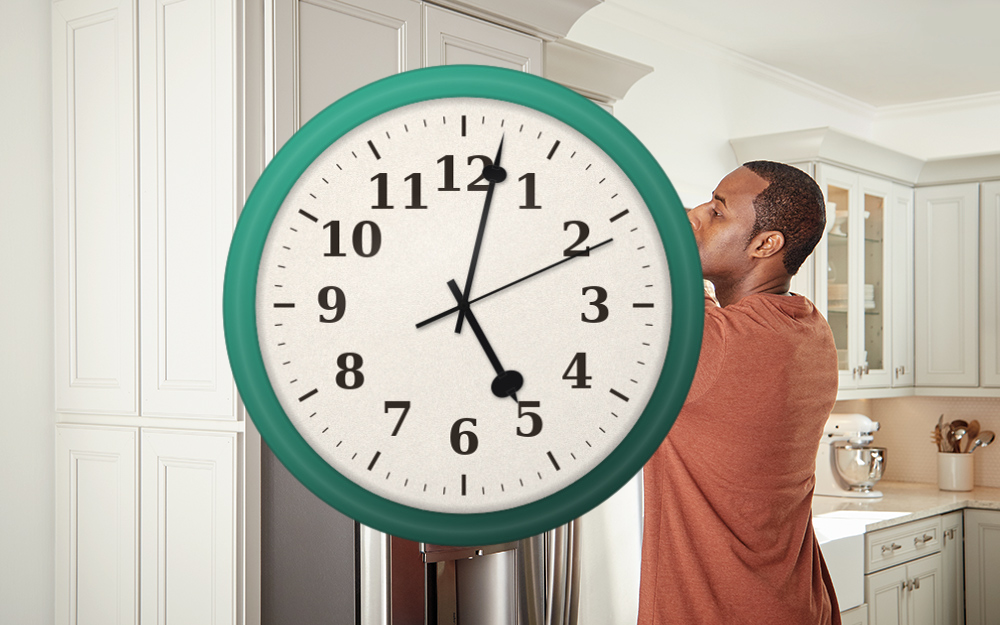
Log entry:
h=5 m=2 s=11
